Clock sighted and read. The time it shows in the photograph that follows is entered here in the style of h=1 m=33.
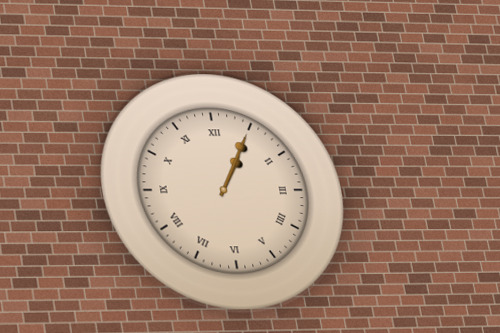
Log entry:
h=1 m=5
